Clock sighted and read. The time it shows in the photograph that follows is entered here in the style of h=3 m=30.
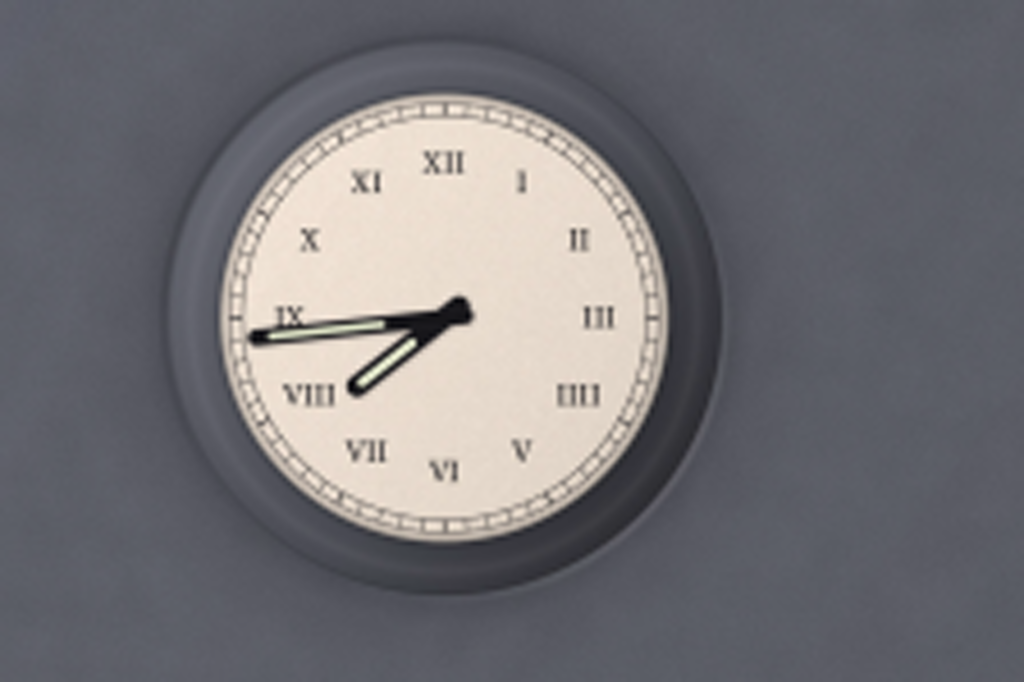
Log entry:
h=7 m=44
